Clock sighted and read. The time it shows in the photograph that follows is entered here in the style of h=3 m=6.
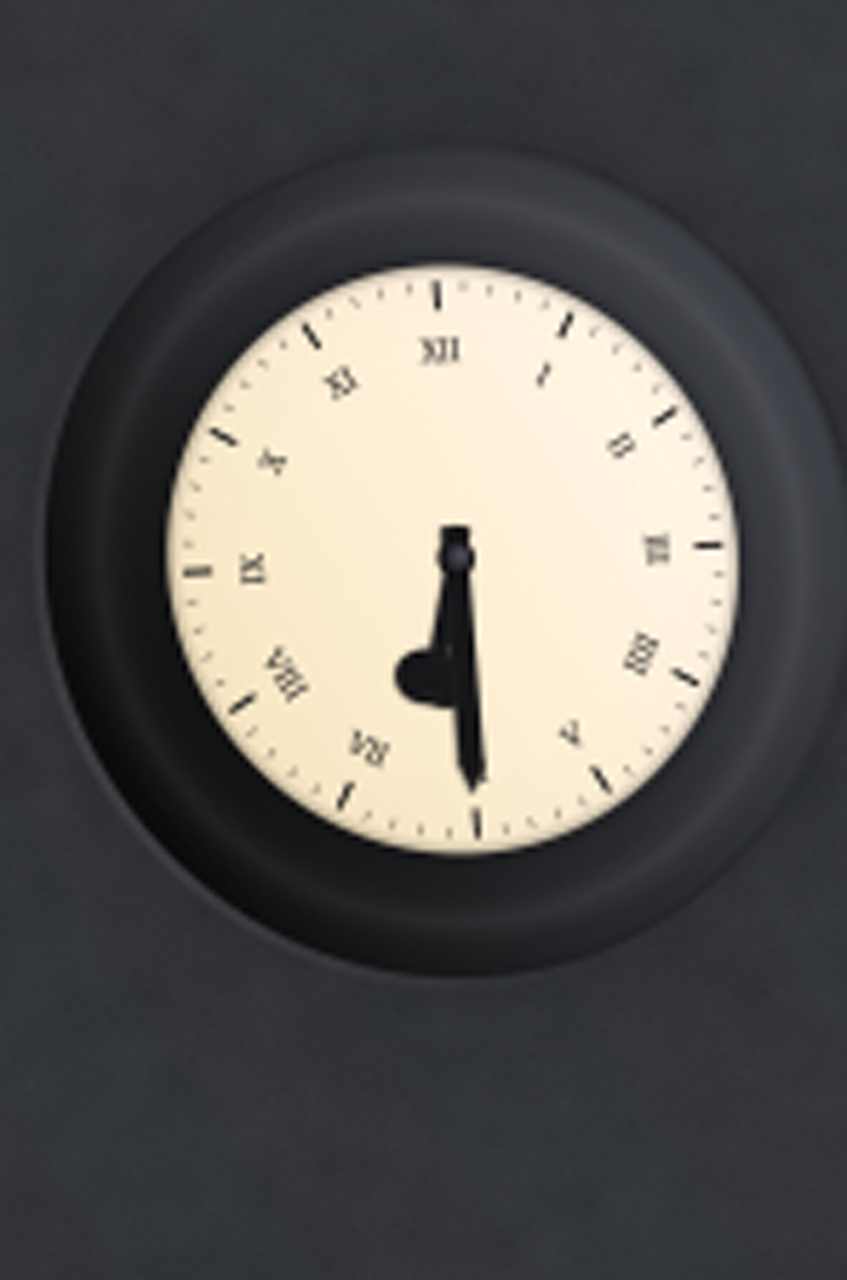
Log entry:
h=6 m=30
